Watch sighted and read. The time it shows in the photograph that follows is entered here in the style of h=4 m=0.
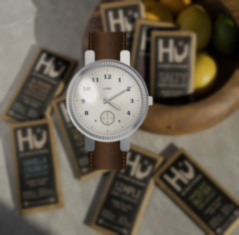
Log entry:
h=4 m=10
